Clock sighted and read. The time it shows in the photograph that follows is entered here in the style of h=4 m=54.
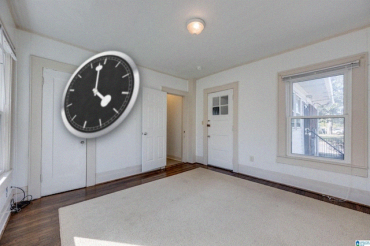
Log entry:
h=3 m=58
